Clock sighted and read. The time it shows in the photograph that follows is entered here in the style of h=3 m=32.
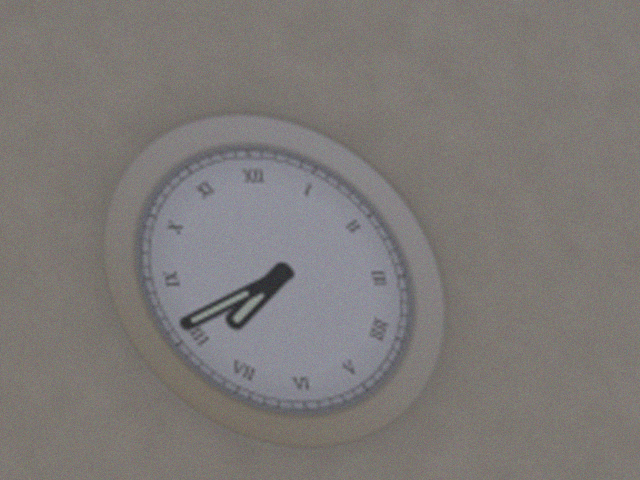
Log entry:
h=7 m=41
